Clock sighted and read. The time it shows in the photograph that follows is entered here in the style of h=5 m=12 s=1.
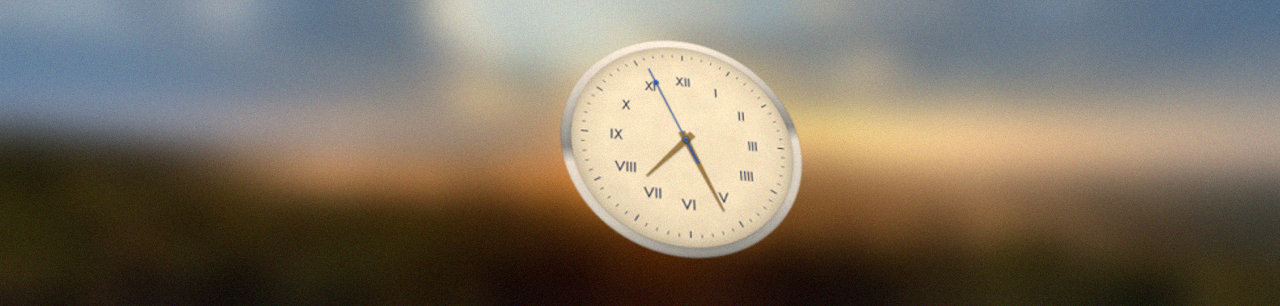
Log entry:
h=7 m=25 s=56
